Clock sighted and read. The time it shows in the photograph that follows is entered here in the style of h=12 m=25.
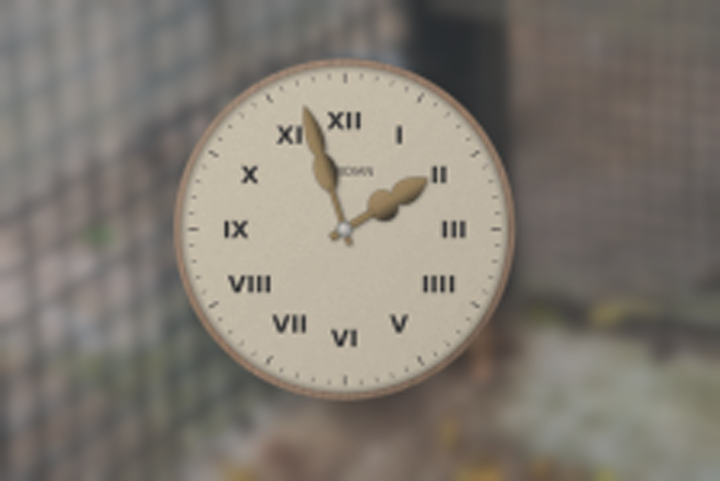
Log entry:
h=1 m=57
